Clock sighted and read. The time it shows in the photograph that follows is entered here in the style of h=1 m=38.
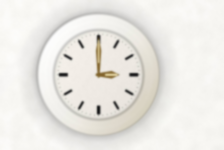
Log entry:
h=3 m=0
